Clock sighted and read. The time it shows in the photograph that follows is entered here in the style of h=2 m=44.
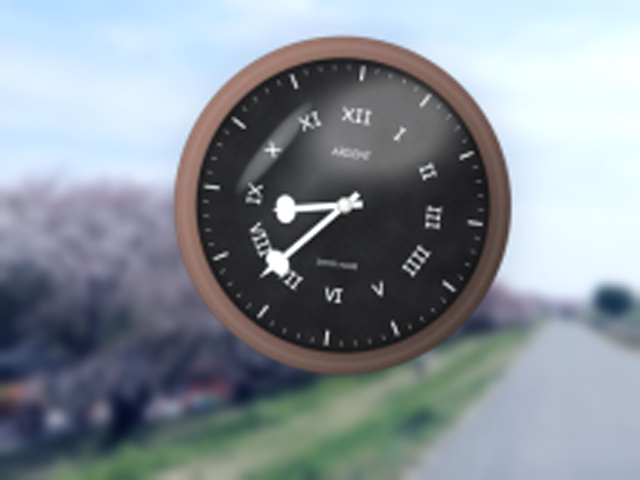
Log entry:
h=8 m=37
